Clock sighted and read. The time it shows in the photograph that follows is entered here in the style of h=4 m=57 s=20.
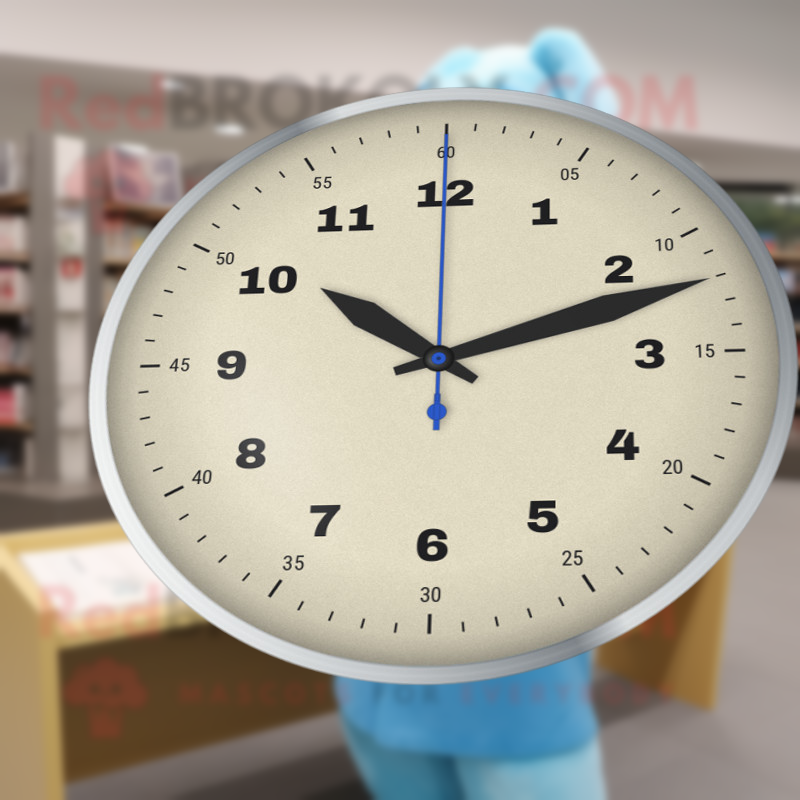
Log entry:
h=10 m=12 s=0
